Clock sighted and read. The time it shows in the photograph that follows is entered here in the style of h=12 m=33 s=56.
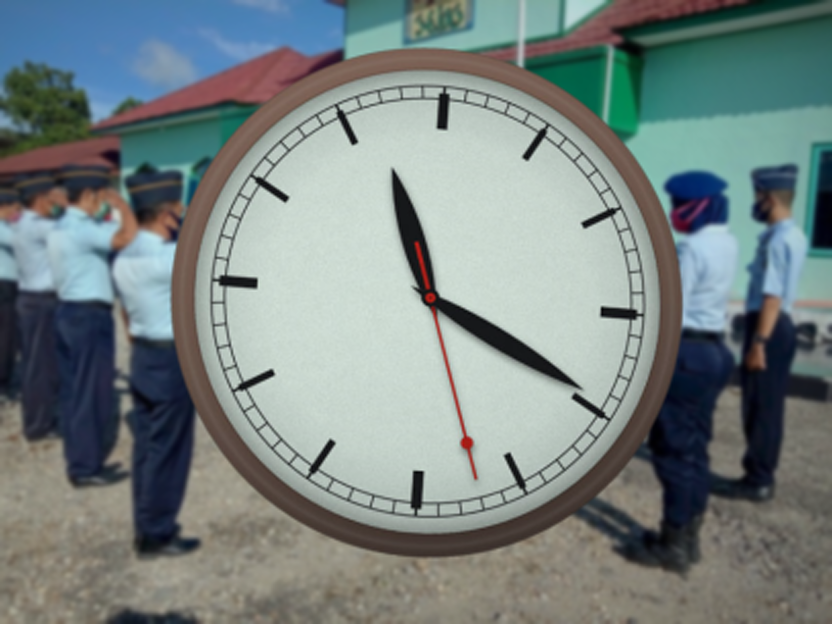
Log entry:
h=11 m=19 s=27
